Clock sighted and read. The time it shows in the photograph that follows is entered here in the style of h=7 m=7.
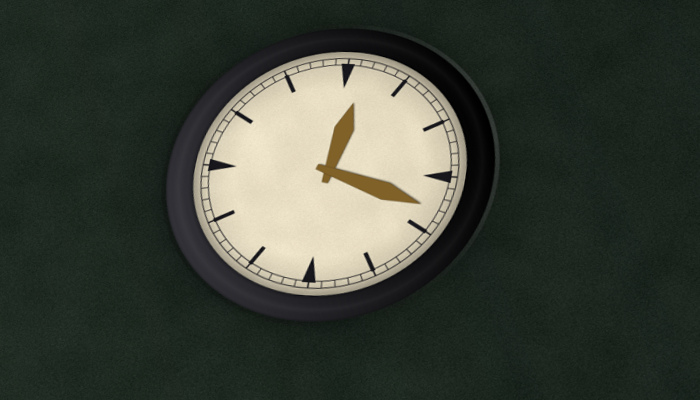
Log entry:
h=12 m=18
